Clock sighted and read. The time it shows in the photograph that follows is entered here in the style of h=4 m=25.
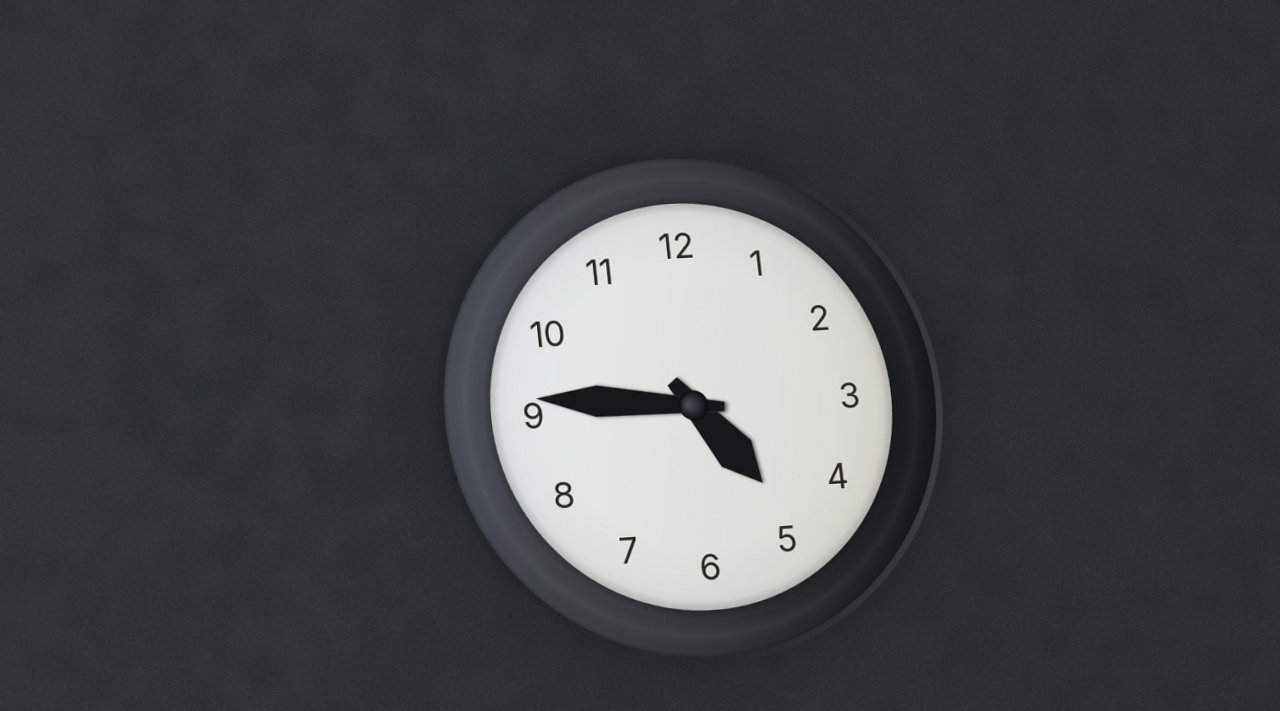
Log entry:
h=4 m=46
